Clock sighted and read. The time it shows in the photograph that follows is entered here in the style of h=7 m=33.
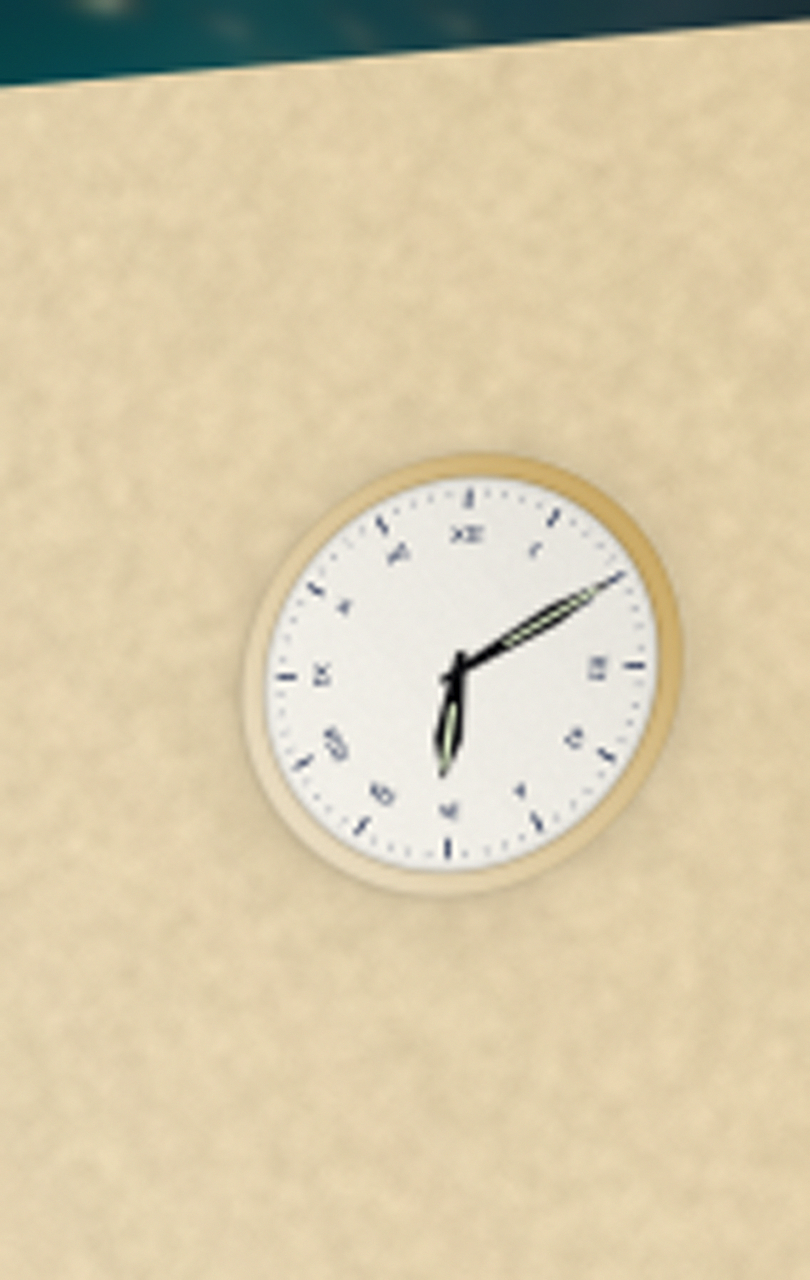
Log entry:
h=6 m=10
